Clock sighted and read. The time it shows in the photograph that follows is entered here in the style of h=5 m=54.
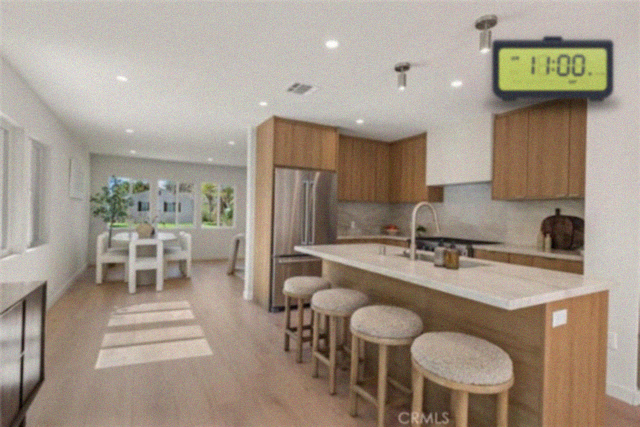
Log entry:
h=11 m=0
